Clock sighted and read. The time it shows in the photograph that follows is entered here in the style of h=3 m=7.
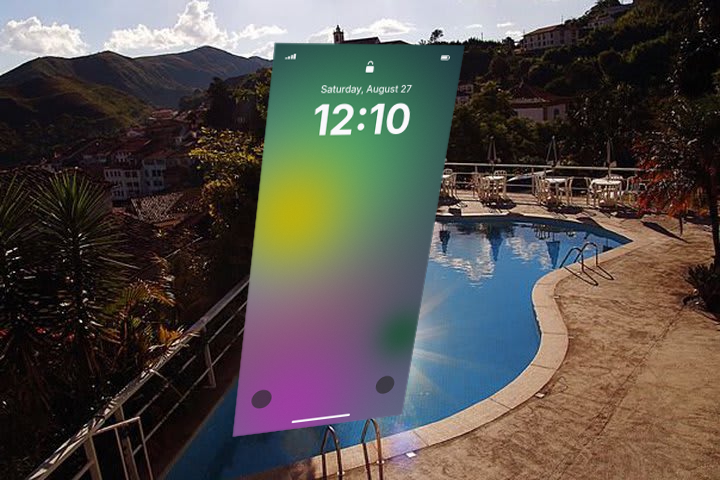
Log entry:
h=12 m=10
